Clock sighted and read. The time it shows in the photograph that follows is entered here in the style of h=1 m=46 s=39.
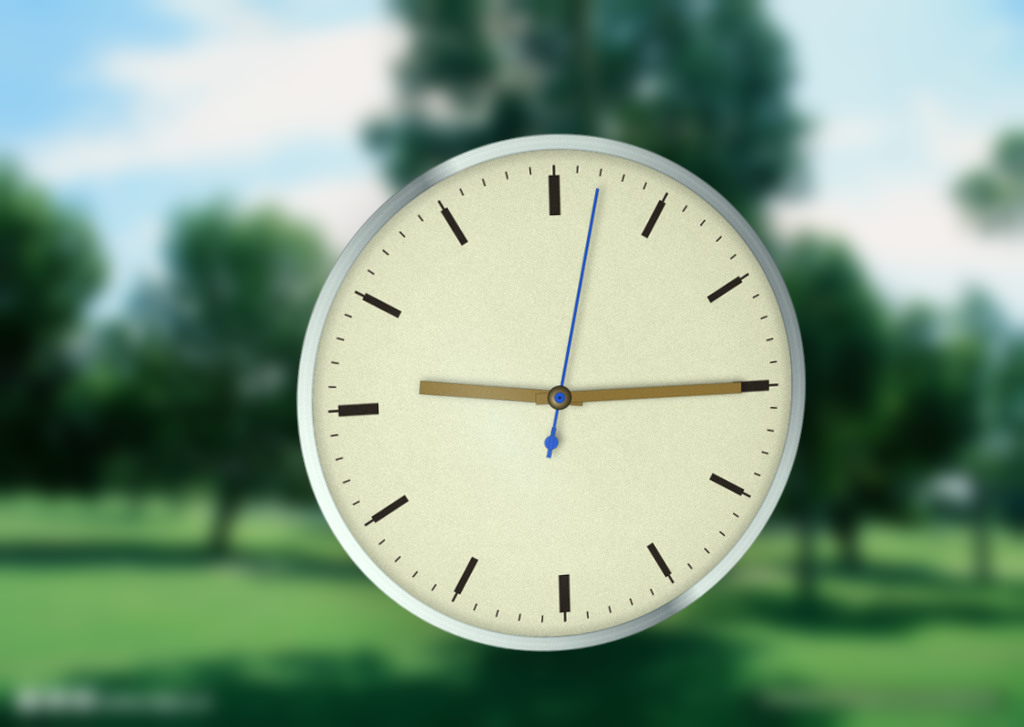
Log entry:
h=9 m=15 s=2
